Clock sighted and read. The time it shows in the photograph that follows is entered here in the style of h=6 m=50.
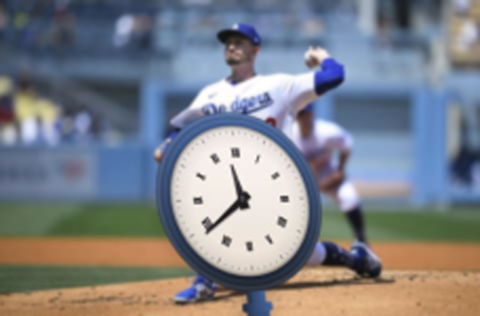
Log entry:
h=11 m=39
